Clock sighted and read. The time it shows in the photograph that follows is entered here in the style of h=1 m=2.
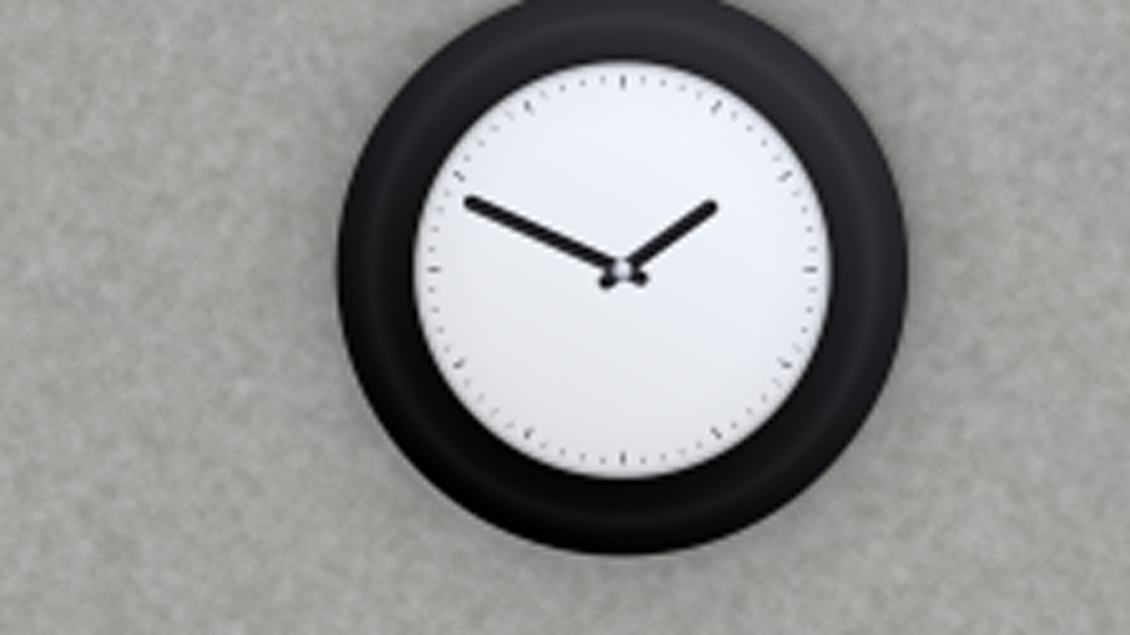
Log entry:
h=1 m=49
